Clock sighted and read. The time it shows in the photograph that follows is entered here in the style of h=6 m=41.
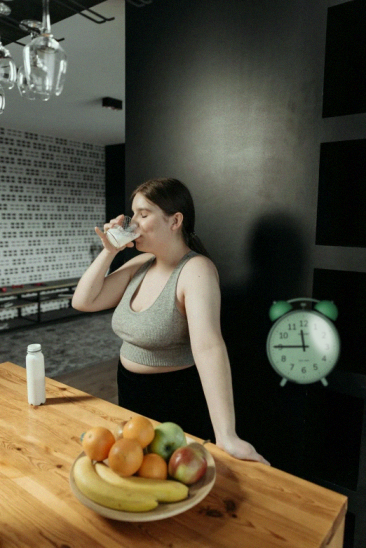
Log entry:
h=11 m=45
